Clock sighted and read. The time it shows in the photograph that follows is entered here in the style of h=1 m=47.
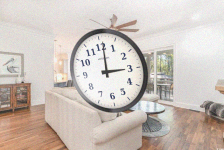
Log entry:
h=3 m=1
